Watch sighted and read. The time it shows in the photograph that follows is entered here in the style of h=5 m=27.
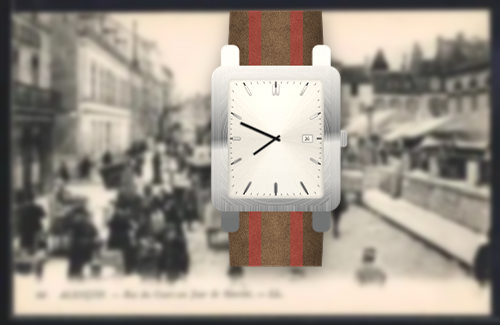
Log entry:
h=7 m=49
